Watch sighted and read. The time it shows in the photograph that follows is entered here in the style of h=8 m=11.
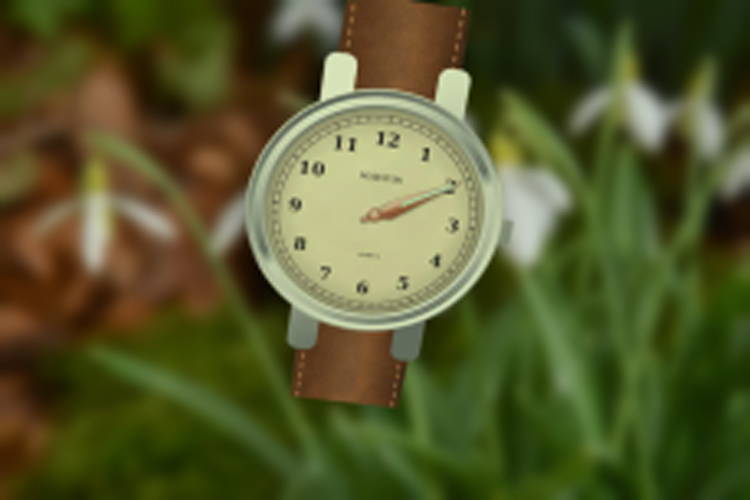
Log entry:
h=2 m=10
